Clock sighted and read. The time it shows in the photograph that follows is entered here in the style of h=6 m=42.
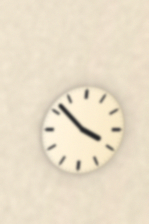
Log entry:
h=3 m=52
